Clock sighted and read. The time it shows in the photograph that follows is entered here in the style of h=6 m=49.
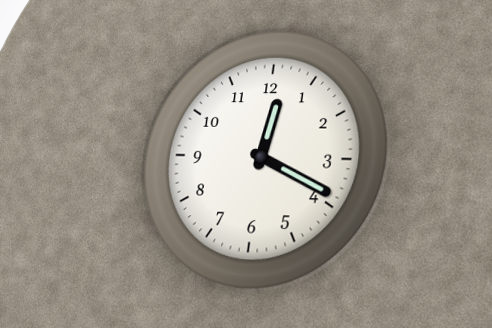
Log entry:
h=12 m=19
